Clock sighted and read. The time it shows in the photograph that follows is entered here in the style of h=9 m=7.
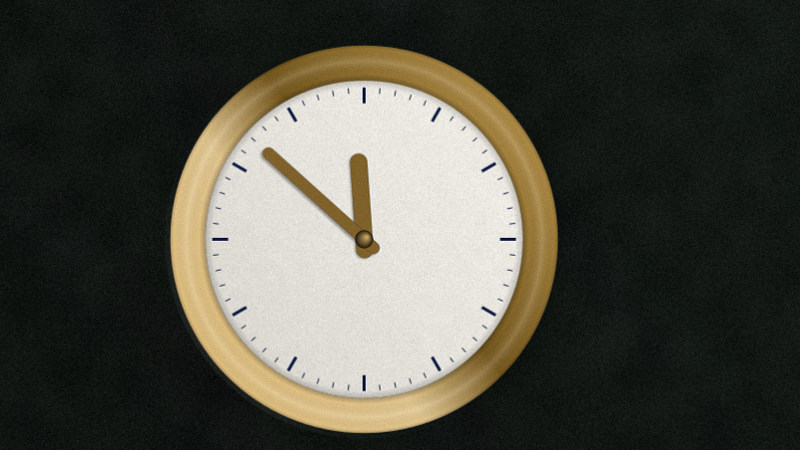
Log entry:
h=11 m=52
